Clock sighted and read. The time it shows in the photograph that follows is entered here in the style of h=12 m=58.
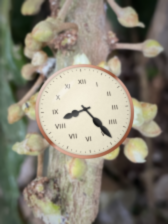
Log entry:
h=8 m=24
